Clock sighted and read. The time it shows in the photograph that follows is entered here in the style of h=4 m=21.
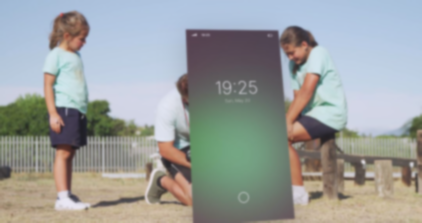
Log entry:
h=19 m=25
